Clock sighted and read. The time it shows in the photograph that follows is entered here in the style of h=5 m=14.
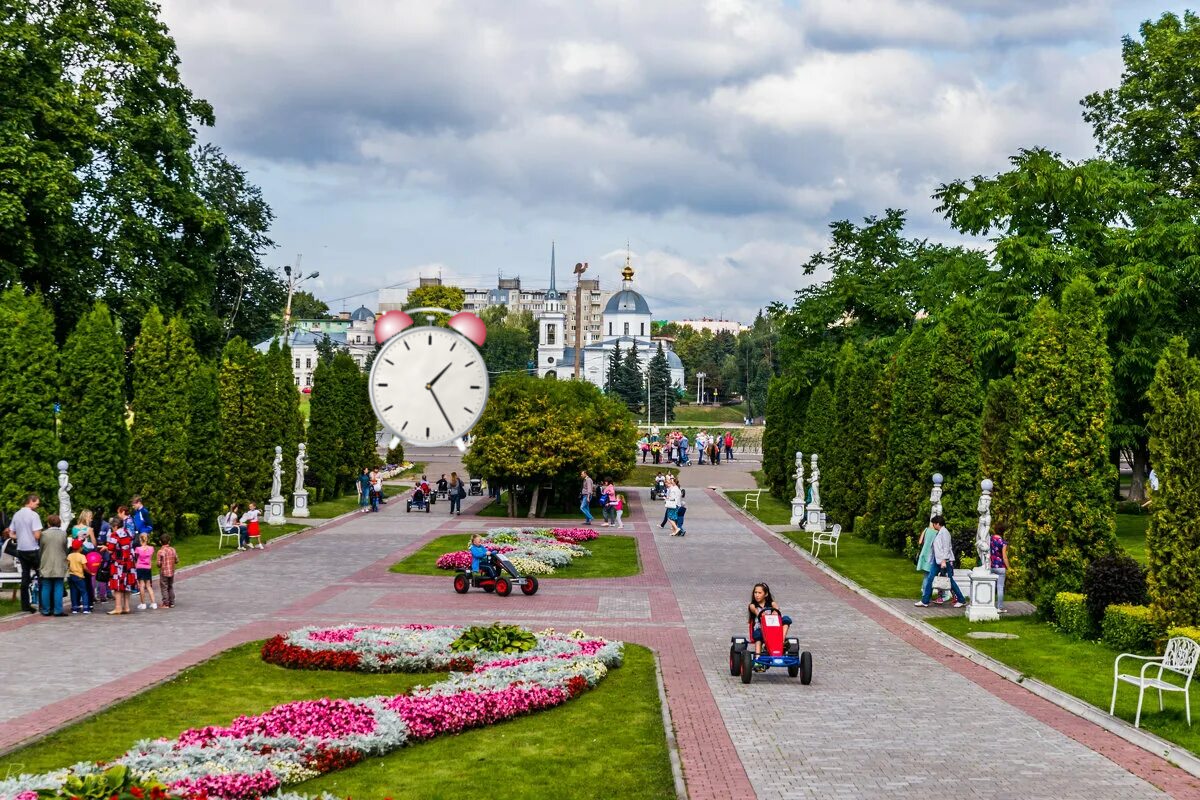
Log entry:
h=1 m=25
